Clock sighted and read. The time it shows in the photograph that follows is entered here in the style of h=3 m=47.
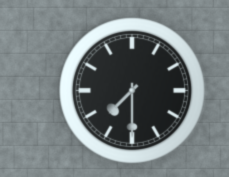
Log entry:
h=7 m=30
